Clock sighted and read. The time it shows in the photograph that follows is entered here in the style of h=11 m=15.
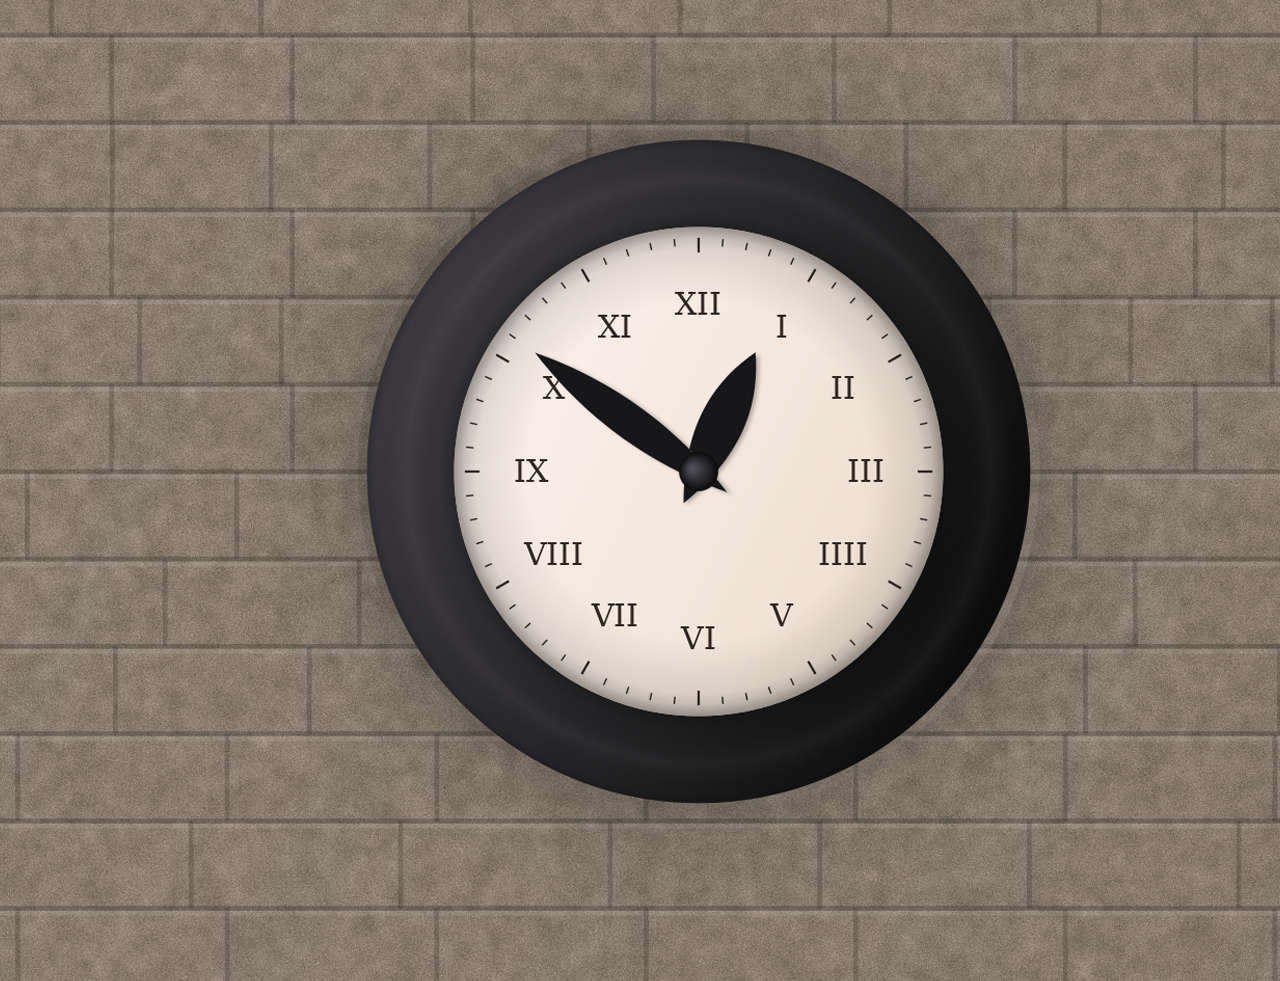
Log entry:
h=12 m=51
